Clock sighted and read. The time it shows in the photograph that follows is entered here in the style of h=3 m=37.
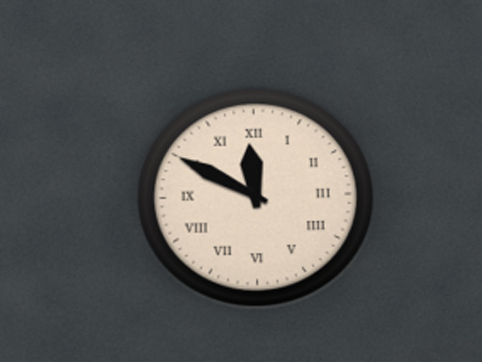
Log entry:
h=11 m=50
